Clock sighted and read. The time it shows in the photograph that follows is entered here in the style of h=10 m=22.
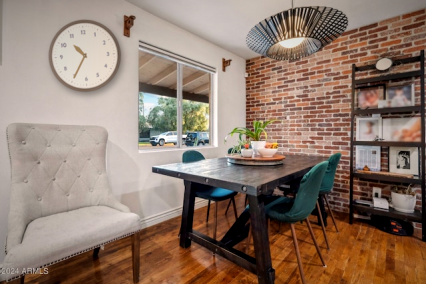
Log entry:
h=10 m=35
